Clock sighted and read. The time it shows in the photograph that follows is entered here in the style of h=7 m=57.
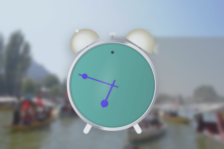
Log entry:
h=6 m=48
